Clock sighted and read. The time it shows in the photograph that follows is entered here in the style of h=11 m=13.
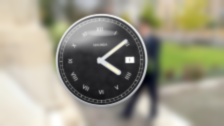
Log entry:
h=4 m=9
